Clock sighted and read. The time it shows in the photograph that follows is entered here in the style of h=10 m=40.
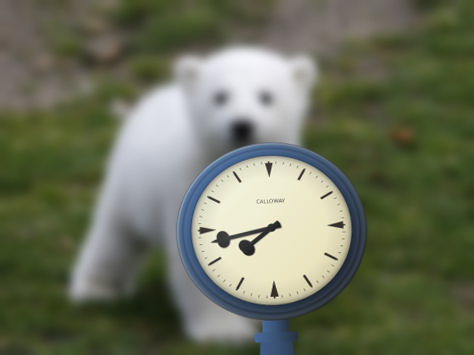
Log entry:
h=7 m=43
